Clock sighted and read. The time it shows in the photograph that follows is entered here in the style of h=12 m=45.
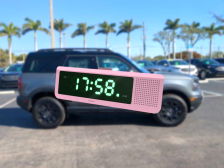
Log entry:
h=17 m=58
